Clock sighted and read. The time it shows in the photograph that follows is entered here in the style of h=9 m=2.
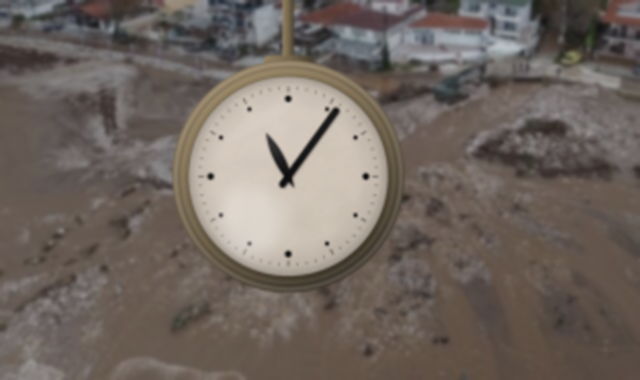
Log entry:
h=11 m=6
